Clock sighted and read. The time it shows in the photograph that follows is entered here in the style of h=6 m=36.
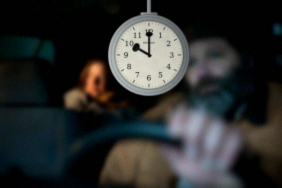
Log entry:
h=10 m=0
